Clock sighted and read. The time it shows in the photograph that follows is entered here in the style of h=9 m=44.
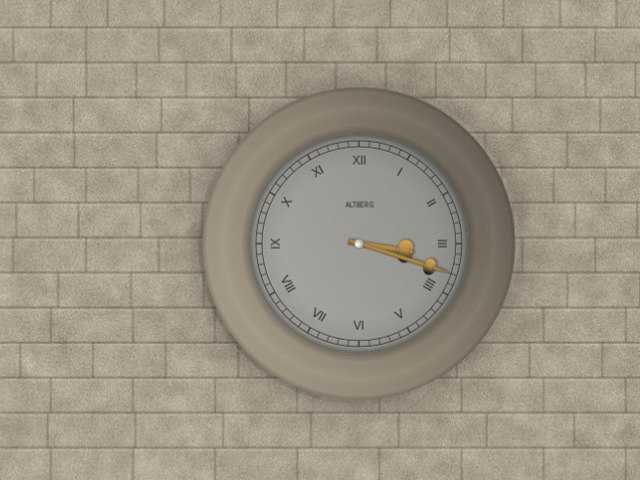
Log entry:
h=3 m=18
